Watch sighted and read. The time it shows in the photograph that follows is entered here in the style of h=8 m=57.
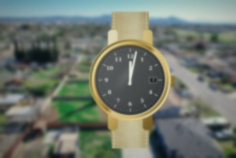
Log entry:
h=12 m=2
